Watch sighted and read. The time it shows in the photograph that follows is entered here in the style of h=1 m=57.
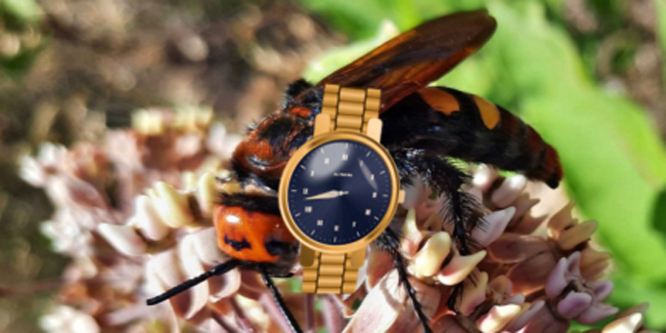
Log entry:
h=8 m=43
